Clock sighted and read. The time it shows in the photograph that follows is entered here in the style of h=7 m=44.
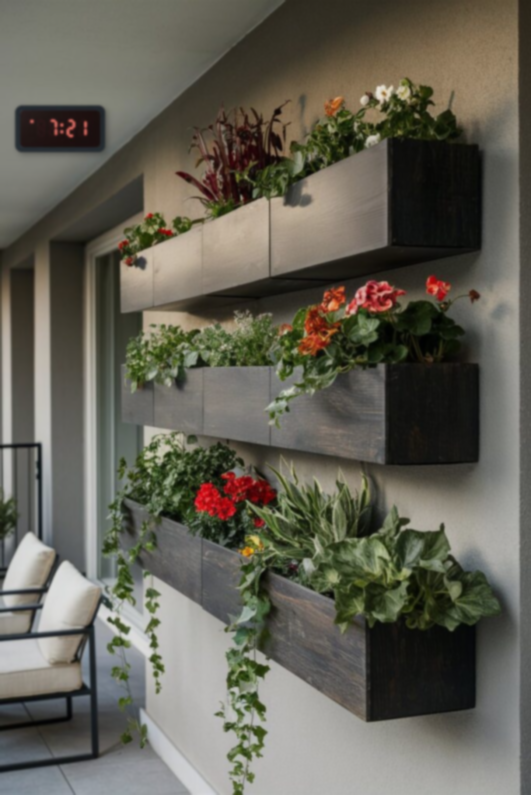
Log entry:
h=7 m=21
